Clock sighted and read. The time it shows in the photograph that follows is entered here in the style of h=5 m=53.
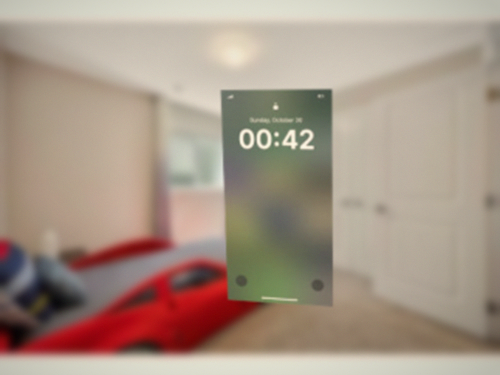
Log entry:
h=0 m=42
